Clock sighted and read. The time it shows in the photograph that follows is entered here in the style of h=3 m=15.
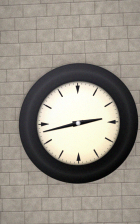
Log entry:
h=2 m=43
